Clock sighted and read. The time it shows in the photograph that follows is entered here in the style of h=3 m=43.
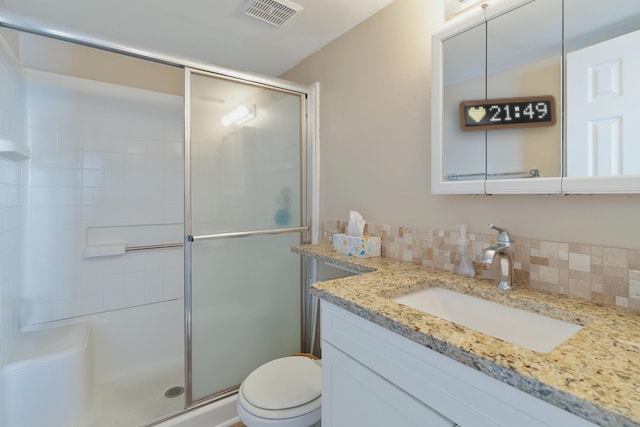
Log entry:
h=21 m=49
